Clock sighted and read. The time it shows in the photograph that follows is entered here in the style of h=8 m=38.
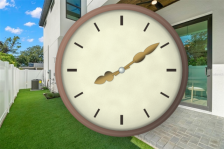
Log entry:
h=8 m=9
